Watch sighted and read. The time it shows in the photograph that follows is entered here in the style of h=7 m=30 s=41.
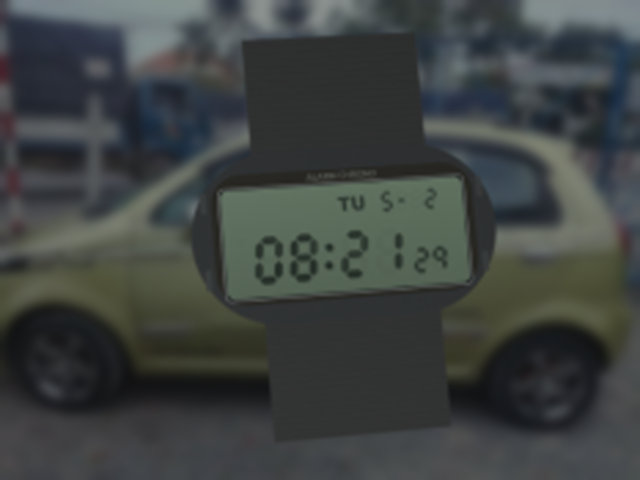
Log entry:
h=8 m=21 s=29
